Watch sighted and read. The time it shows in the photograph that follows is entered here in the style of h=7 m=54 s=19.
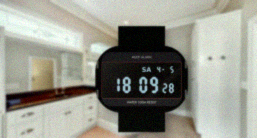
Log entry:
h=18 m=9 s=28
